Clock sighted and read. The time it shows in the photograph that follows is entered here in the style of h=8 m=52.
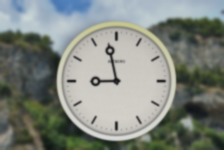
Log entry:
h=8 m=58
